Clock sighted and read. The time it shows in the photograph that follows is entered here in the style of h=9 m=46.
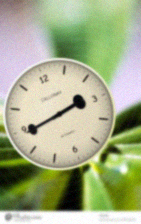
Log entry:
h=2 m=44
